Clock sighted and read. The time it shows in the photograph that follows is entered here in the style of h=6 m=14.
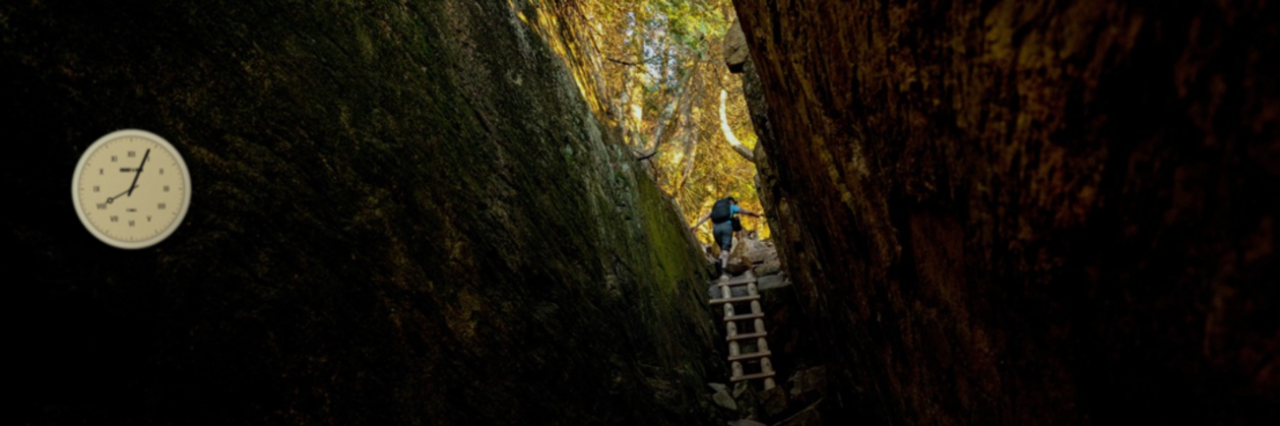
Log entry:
h=8 m=4
